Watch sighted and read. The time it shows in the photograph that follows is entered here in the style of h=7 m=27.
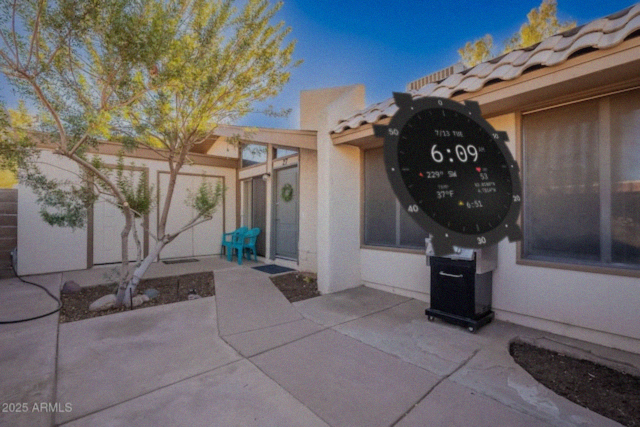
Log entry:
h=6 m=9
